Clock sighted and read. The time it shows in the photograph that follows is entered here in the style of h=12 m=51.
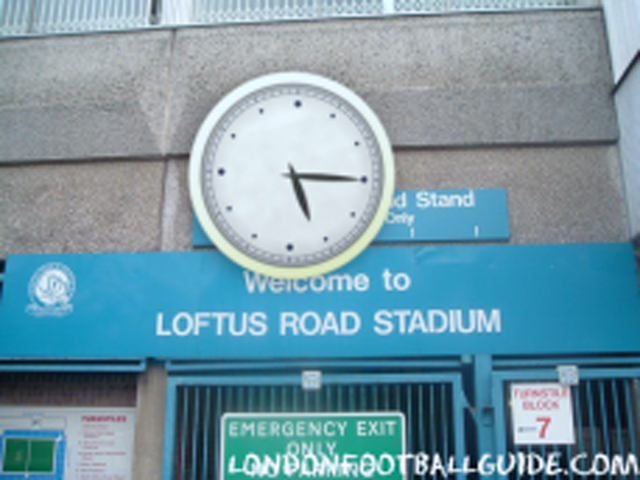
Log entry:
h=5 m=15
